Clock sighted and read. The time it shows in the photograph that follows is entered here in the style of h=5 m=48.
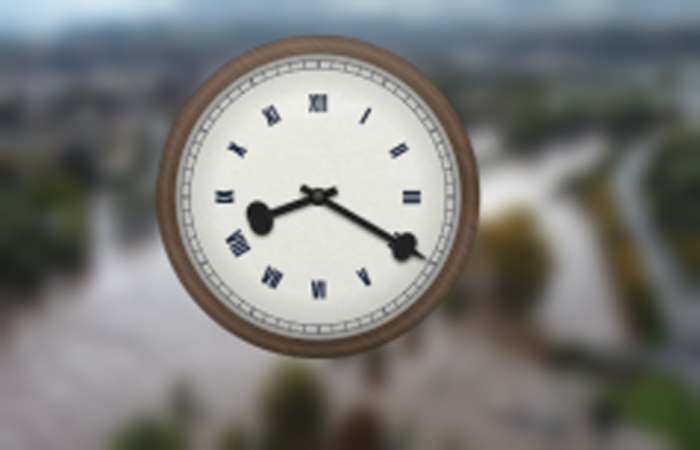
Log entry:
h=8 m=20
